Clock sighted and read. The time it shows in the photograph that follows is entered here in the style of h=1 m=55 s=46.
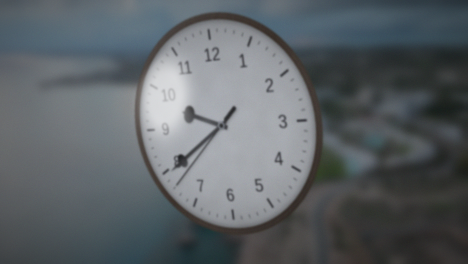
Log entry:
h=9 m=39 s=38
